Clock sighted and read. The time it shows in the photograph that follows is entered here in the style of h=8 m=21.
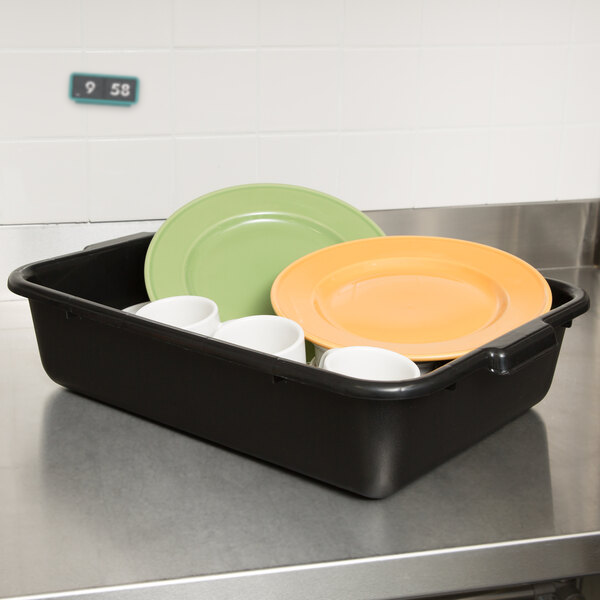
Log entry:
h=9 m=58
